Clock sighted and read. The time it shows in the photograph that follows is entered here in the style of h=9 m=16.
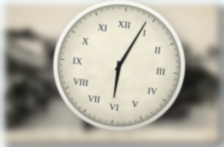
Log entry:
h=6 m=4
